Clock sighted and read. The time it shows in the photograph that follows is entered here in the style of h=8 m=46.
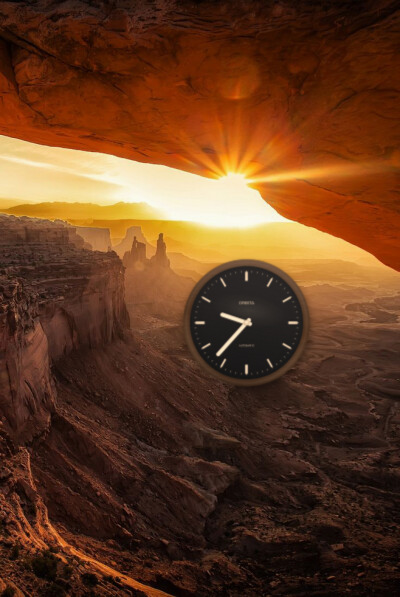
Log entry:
h=9 m=37
